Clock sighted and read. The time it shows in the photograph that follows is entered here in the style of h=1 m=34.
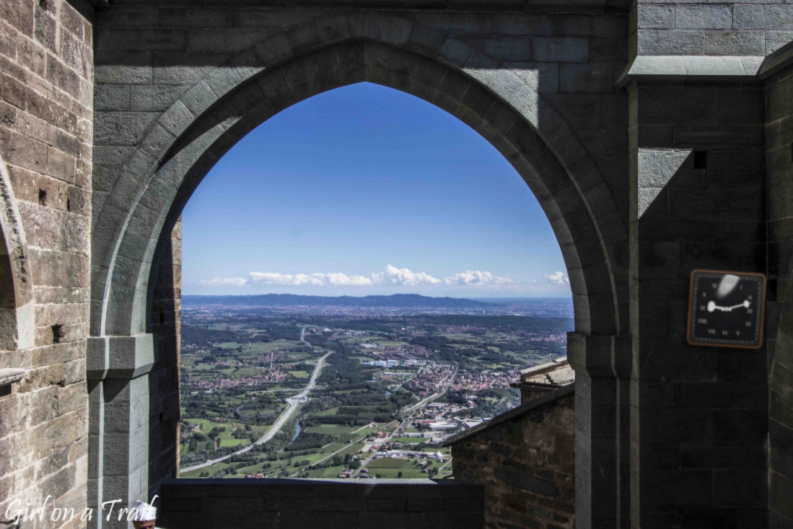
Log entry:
h=9 m=12
